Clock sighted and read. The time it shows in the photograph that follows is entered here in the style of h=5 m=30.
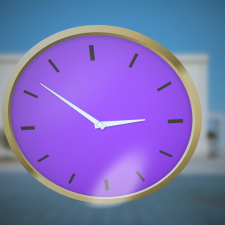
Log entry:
h=2 m=52
